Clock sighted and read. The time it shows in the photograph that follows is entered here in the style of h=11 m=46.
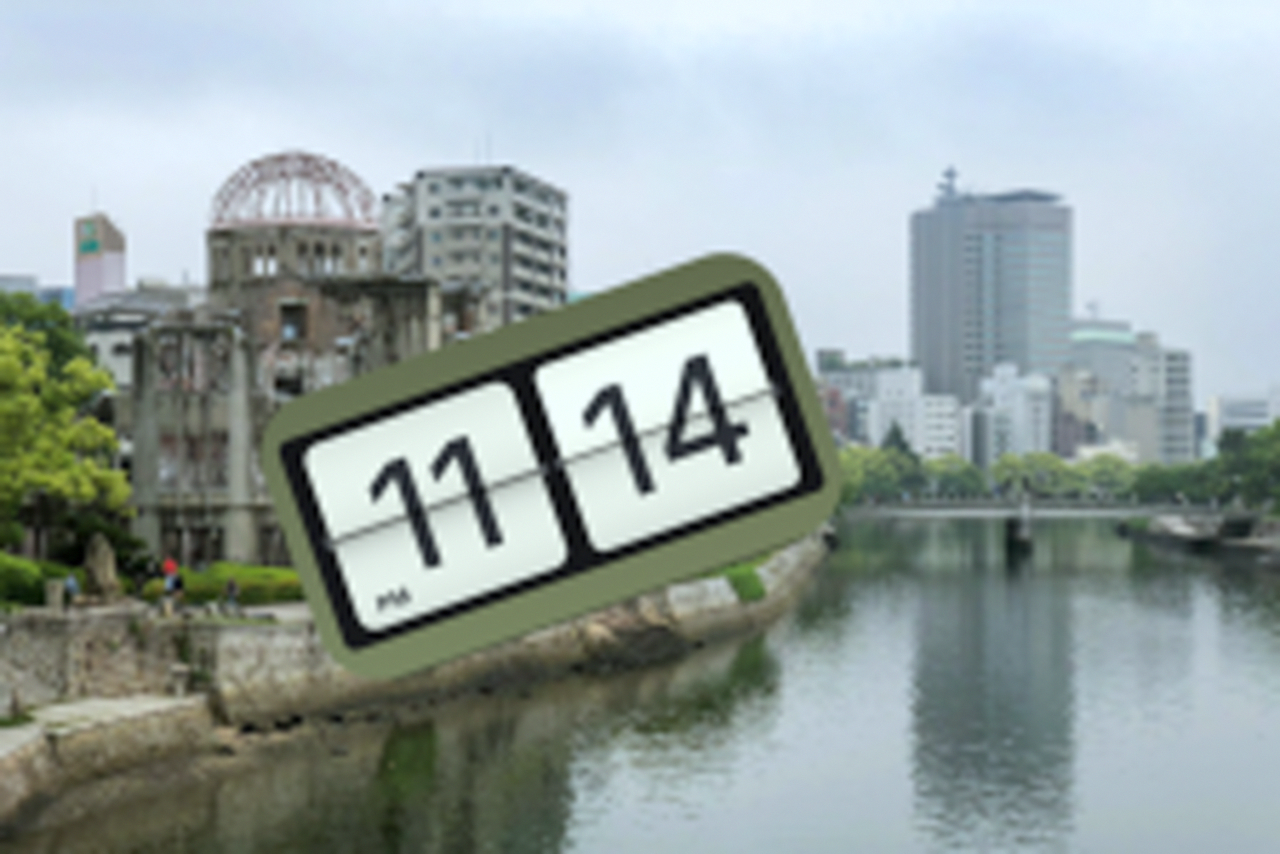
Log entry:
h=11 m=14
